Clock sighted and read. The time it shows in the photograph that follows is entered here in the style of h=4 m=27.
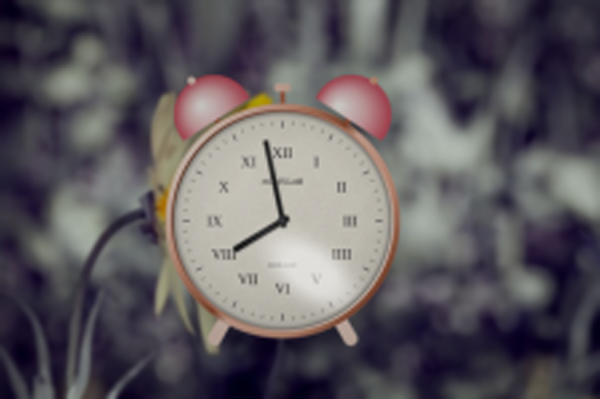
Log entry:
h=7 m=58
